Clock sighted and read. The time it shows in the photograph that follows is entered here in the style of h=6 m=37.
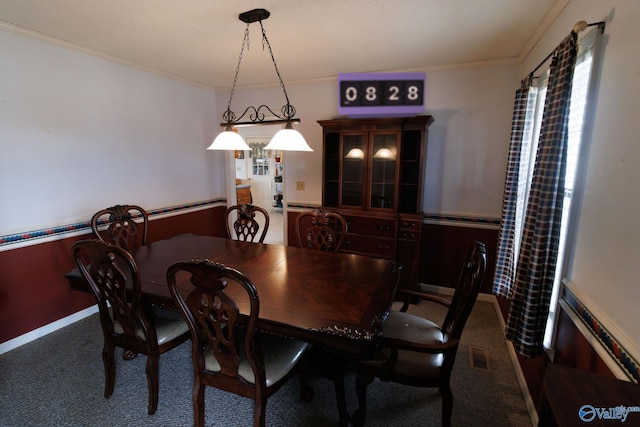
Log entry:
h=8 m=28
